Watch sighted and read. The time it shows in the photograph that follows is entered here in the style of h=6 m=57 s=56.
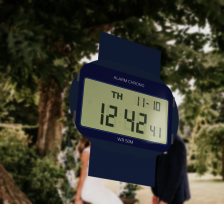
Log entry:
h=12 m=42 s=41
